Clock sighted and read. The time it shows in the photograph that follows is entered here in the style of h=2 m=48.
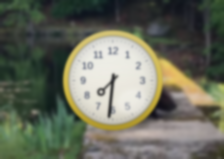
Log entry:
h=7 m=31
